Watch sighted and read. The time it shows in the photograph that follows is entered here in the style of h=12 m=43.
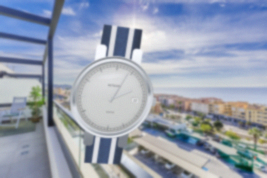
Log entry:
h=2 m=4
